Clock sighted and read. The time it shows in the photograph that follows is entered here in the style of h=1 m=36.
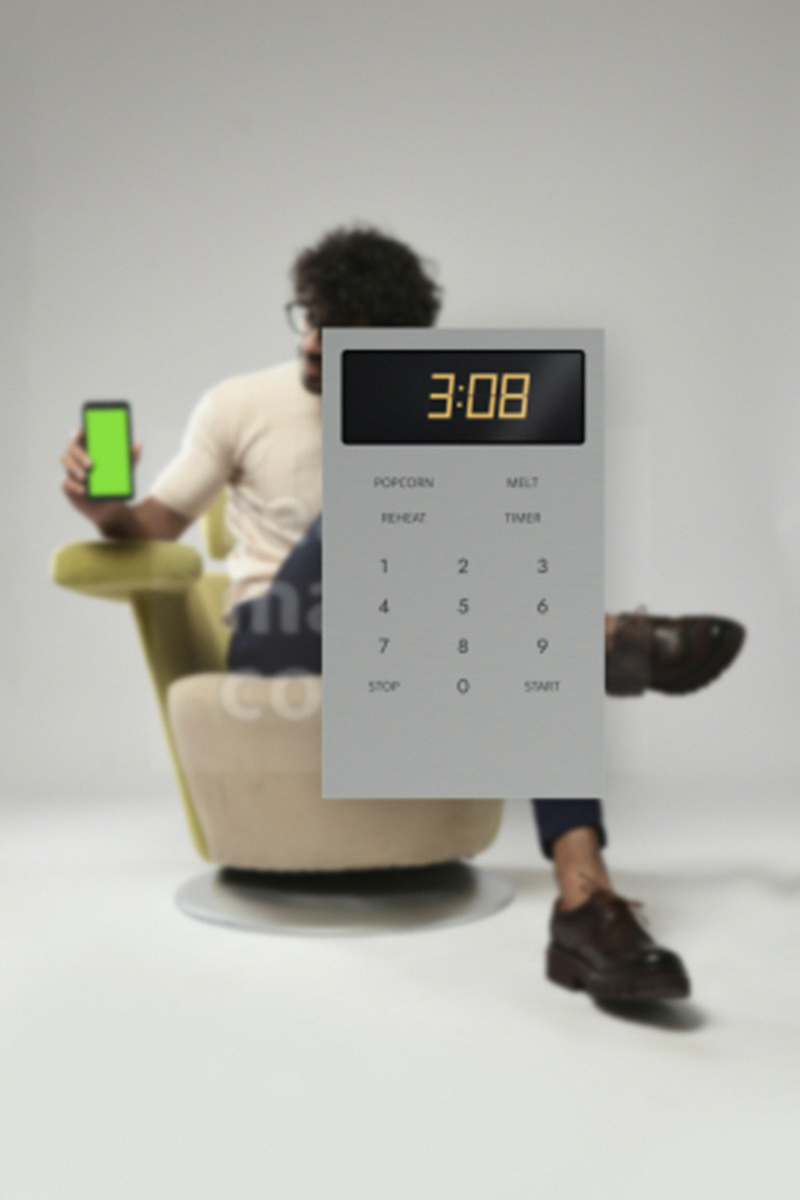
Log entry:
h=3 m=8
